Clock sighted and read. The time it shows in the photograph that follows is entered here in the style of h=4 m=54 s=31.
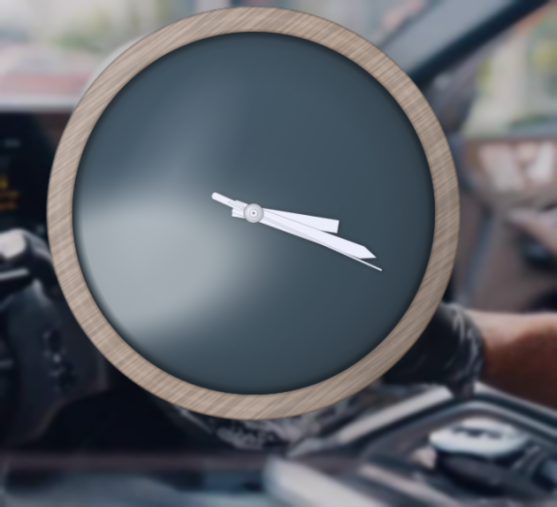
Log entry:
h=3 m=18 s=19
